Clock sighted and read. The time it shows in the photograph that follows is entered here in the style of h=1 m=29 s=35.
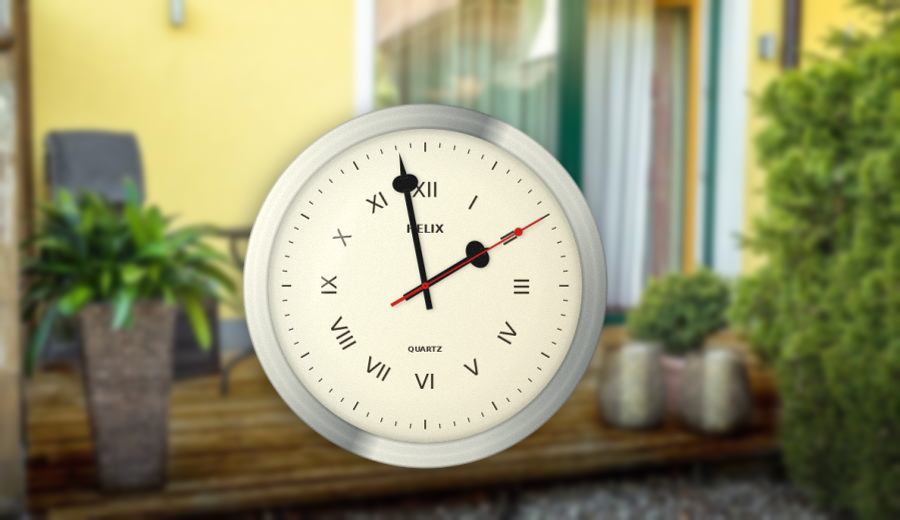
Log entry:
h=1 m=58 s=10
